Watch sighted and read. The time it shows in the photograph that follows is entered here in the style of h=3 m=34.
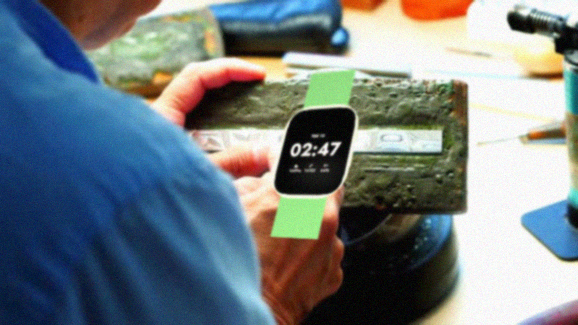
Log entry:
h=2 m=47
